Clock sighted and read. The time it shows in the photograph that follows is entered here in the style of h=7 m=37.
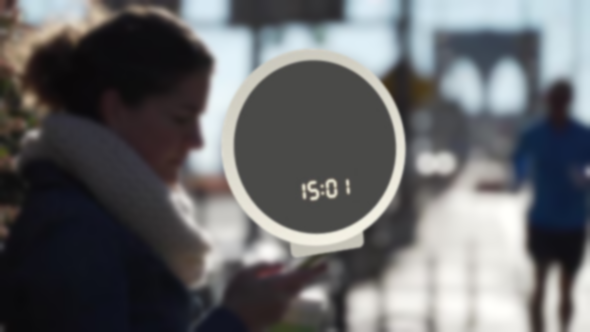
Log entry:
h=15 m=1
